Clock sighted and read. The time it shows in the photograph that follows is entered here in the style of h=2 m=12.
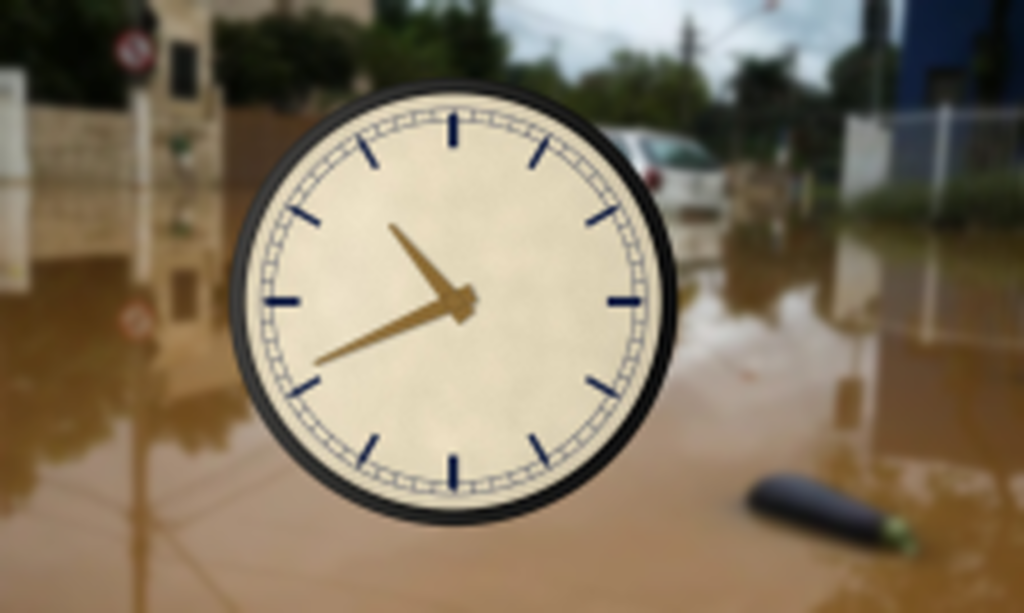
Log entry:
h=10 m=41
